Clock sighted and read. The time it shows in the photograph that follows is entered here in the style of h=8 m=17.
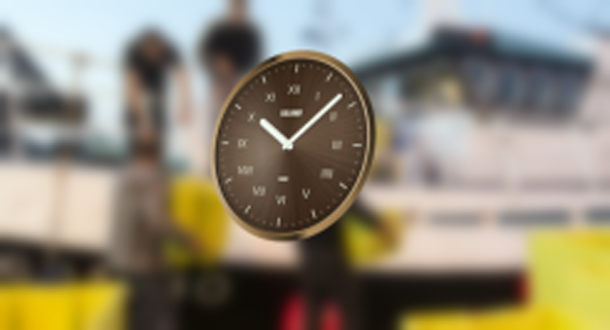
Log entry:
h=10 m=8
